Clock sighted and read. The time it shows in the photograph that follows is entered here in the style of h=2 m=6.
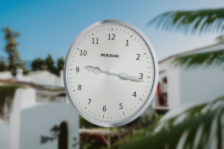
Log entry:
h=9 m=16
